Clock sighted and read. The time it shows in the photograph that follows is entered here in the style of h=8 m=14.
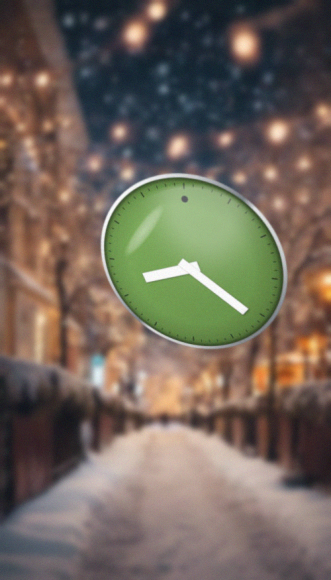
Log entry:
h=8 m=21
